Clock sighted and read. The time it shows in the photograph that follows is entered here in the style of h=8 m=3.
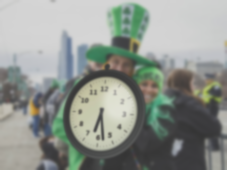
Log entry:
h=6 m=28
